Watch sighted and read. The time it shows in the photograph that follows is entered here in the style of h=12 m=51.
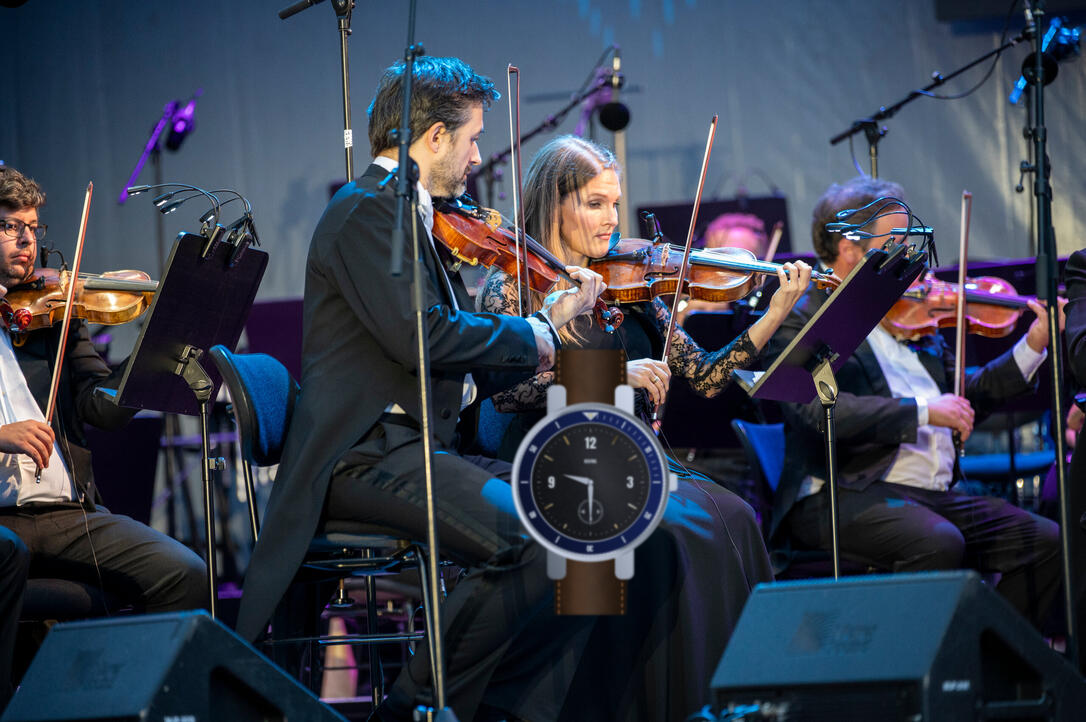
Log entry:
h=9 m=30
